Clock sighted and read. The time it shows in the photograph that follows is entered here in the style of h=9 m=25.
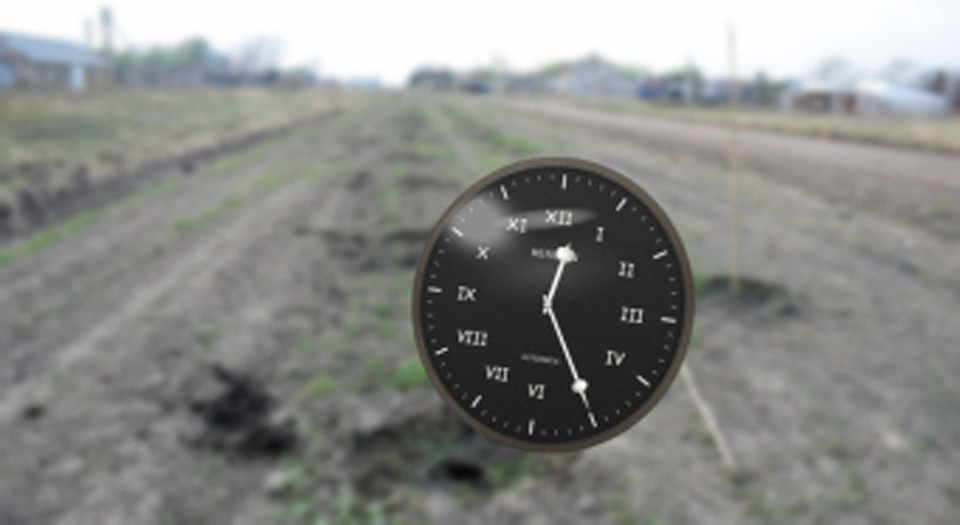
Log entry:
h=12 m=25
